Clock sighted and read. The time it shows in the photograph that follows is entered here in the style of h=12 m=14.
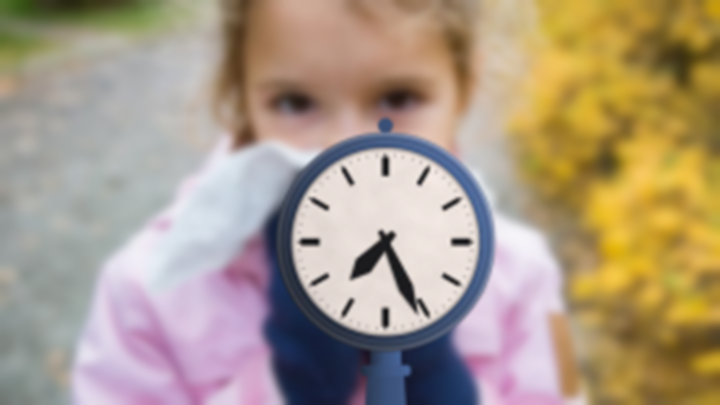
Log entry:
h=7 m=26
